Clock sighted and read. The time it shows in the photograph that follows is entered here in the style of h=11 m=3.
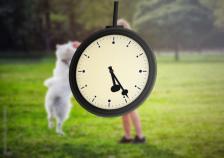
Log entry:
h=5 m=24
